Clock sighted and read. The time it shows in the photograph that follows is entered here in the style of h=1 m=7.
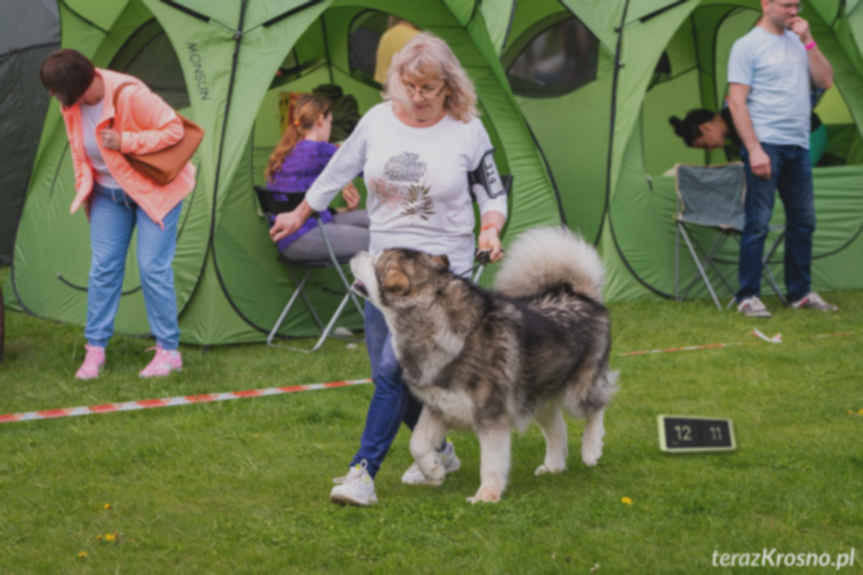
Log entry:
h=12 m=11
